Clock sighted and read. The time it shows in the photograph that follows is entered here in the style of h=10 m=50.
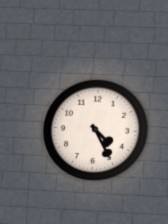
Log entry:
h=4 m=25
